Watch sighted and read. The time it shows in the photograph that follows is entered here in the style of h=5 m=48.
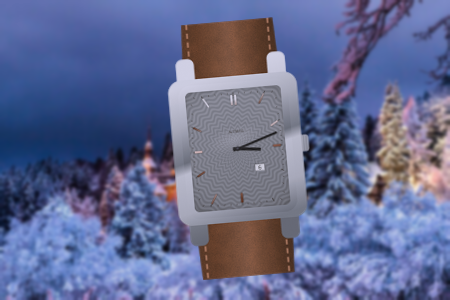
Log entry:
h=3 m=12
